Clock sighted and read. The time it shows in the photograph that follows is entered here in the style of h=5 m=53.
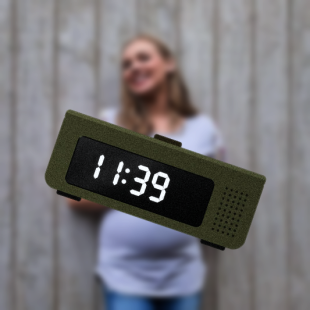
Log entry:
h=11 m=39
